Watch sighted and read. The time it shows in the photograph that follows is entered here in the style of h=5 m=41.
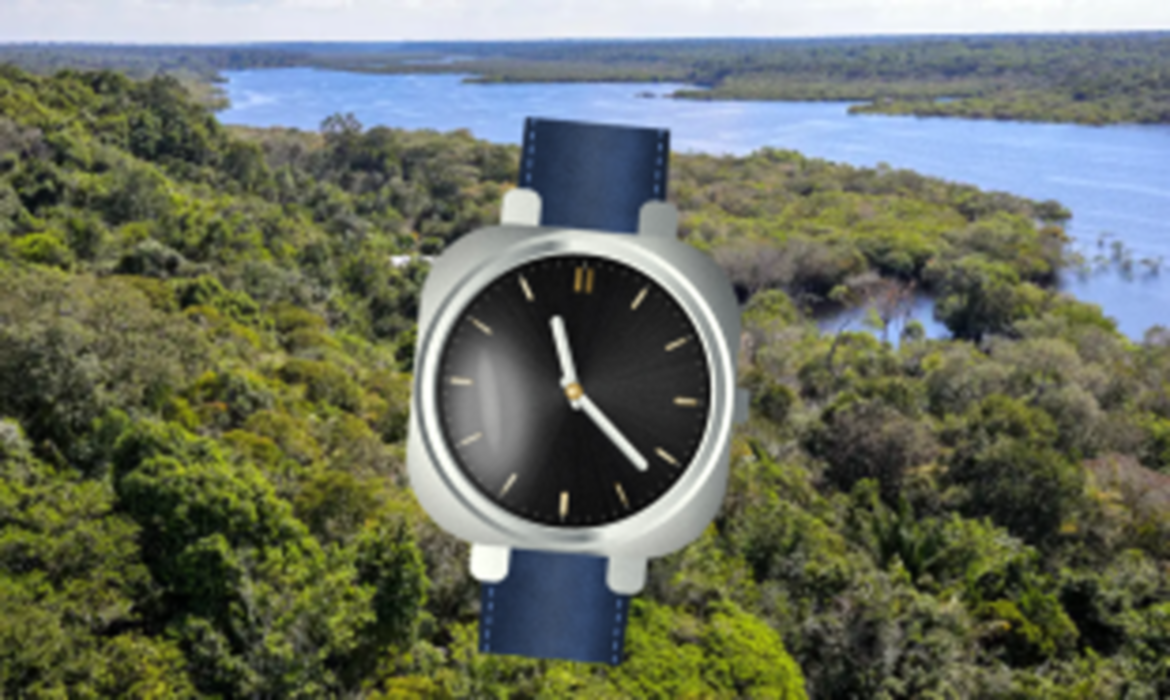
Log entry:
h=11 m=22
